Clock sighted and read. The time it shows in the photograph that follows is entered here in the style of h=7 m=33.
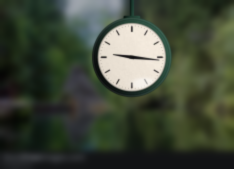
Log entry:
h=9 m=16
